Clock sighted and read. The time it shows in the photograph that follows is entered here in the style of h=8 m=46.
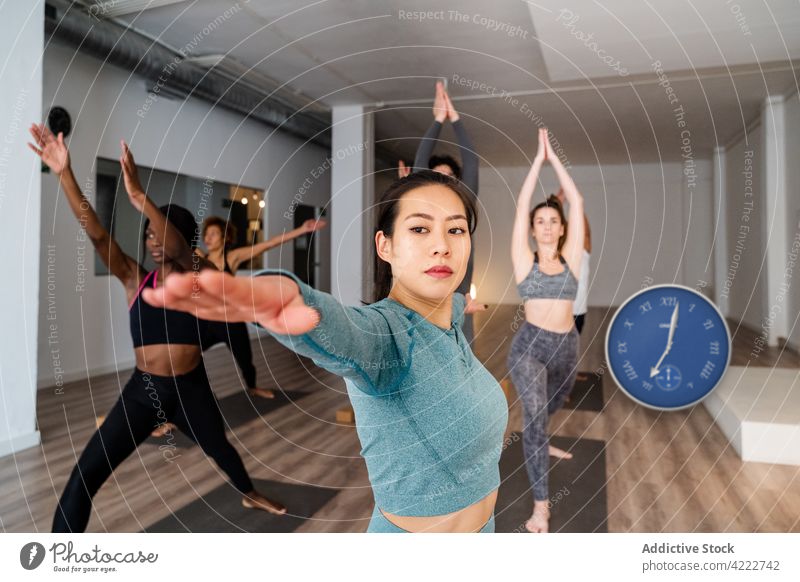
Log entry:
h=7 m=2
